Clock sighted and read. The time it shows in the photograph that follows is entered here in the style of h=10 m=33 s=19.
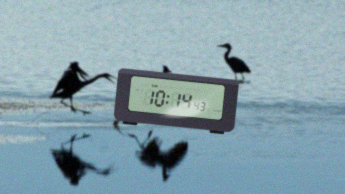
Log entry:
h=10 m=14 s=43
